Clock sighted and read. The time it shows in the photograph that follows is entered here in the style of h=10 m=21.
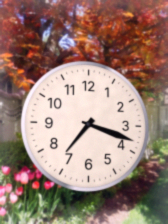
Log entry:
h=7 m=18
